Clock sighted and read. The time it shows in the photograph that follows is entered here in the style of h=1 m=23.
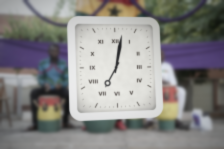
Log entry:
h=7 m=2
